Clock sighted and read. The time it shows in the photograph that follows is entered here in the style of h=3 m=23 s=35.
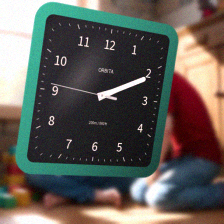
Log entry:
h=2 m=10 s=46
